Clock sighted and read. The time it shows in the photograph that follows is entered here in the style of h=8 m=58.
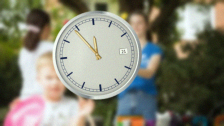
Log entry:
h=11 m=54
